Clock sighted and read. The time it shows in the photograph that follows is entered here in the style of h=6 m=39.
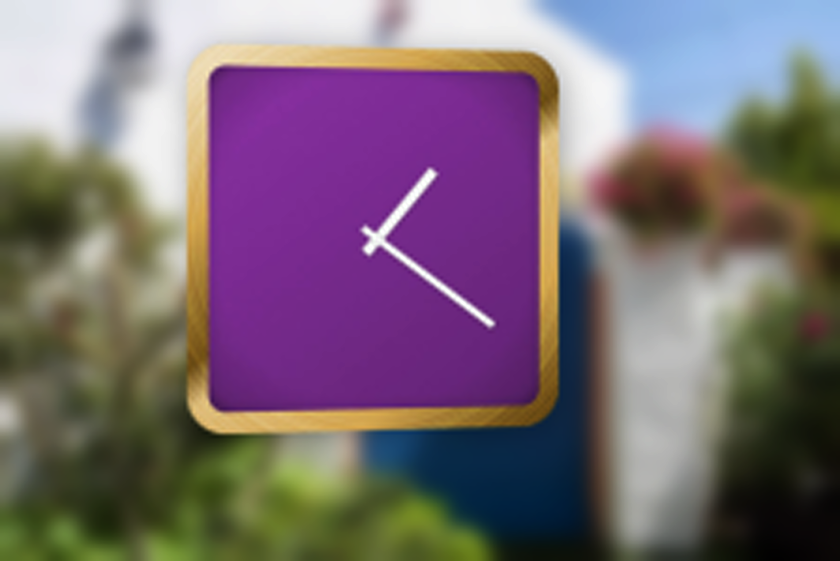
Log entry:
h=1 m=21
